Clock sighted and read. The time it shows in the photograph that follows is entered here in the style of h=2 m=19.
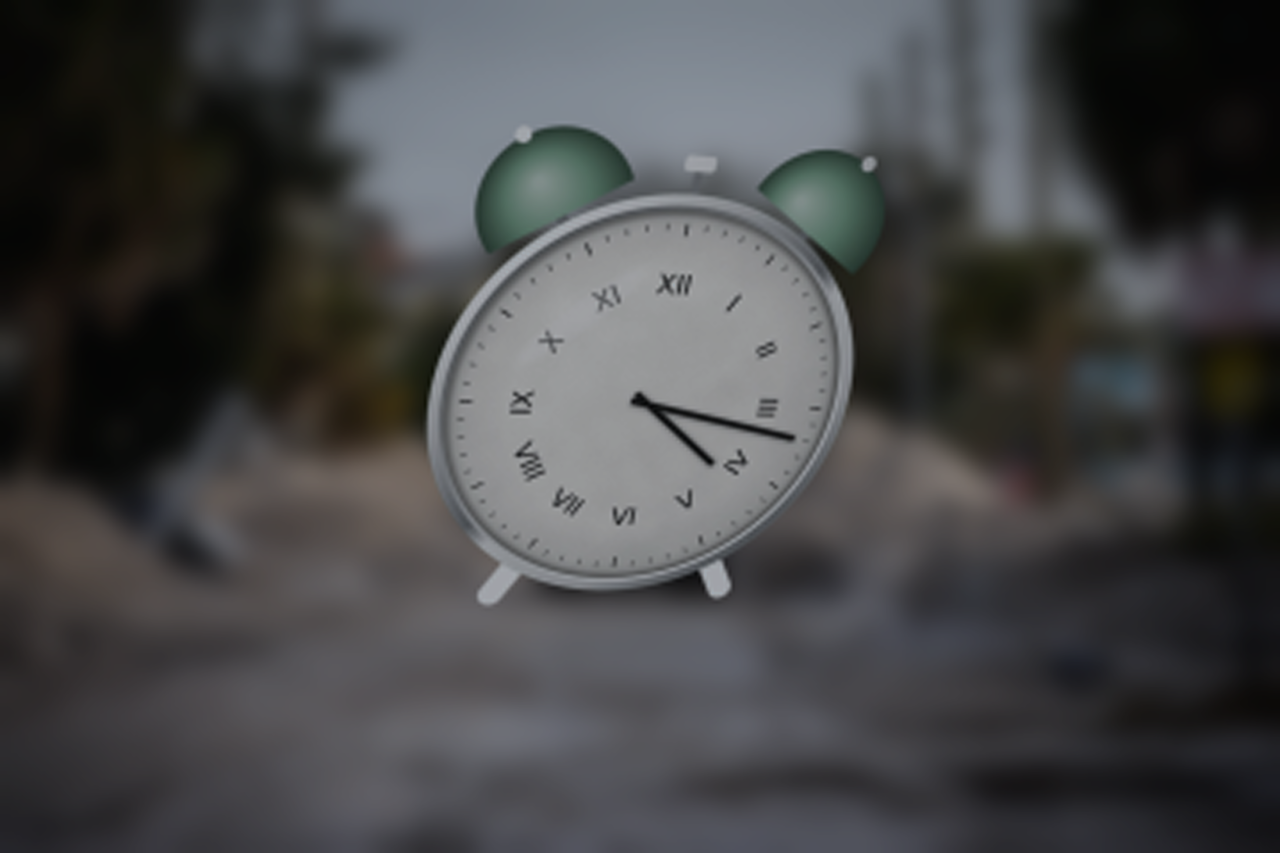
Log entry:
h=4 m=17
